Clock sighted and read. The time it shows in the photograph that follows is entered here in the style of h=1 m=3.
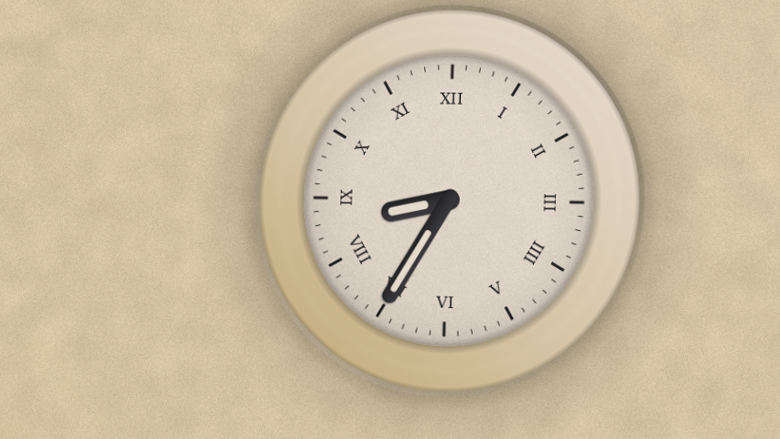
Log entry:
h=8 m=35
